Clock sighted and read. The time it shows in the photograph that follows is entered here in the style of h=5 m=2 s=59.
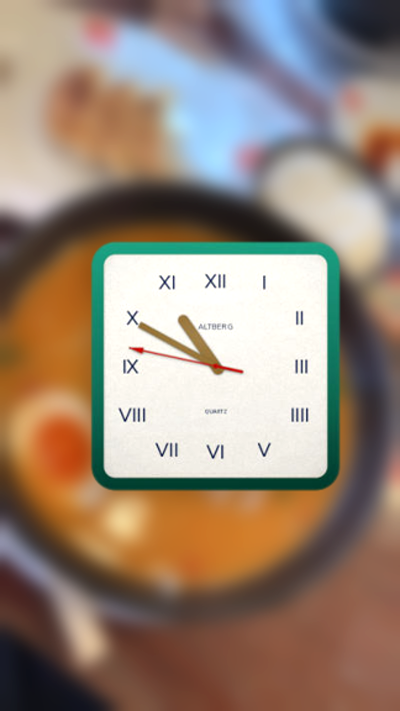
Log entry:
h=10 m=49 s=47
